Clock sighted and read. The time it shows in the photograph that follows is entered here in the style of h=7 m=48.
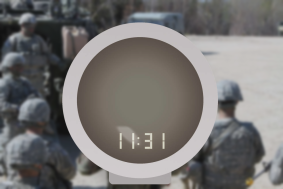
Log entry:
h=11 m=31
